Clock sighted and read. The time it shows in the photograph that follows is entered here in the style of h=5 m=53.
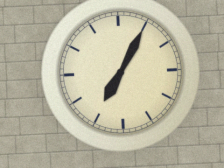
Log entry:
h=7 m=5
